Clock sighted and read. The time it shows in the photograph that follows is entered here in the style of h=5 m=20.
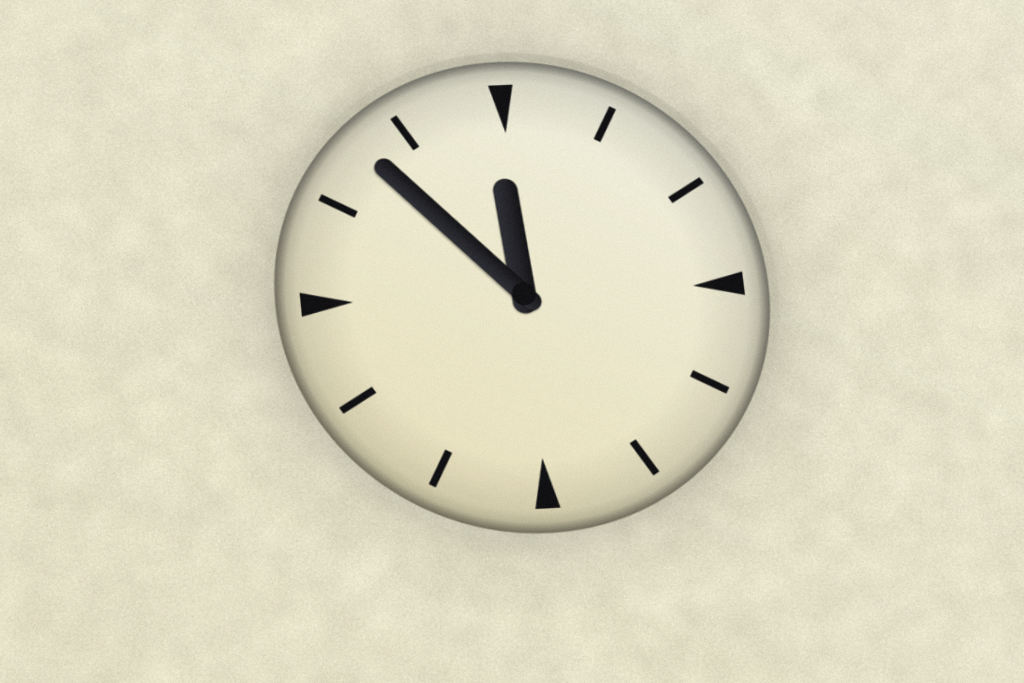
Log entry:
h=11 m=53
